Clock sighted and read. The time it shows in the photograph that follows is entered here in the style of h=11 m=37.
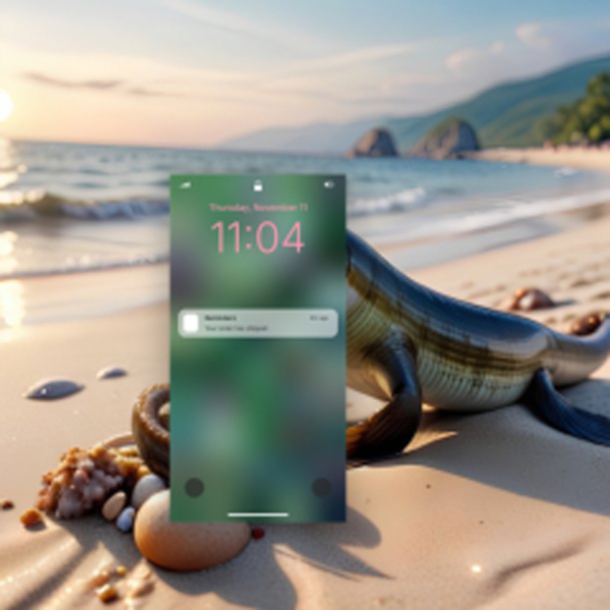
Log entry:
h=11 m=4
